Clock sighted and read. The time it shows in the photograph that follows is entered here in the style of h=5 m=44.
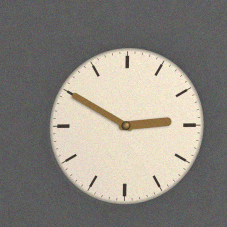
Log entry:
h=2 m=50
